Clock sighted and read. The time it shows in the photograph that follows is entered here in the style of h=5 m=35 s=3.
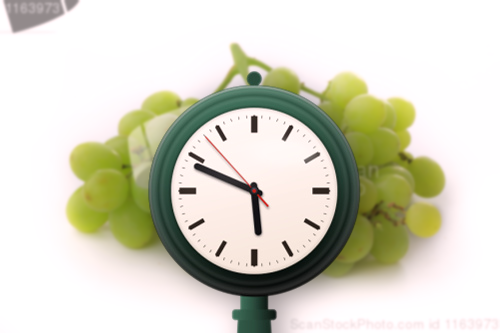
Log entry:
h=5 m=48 s=53
